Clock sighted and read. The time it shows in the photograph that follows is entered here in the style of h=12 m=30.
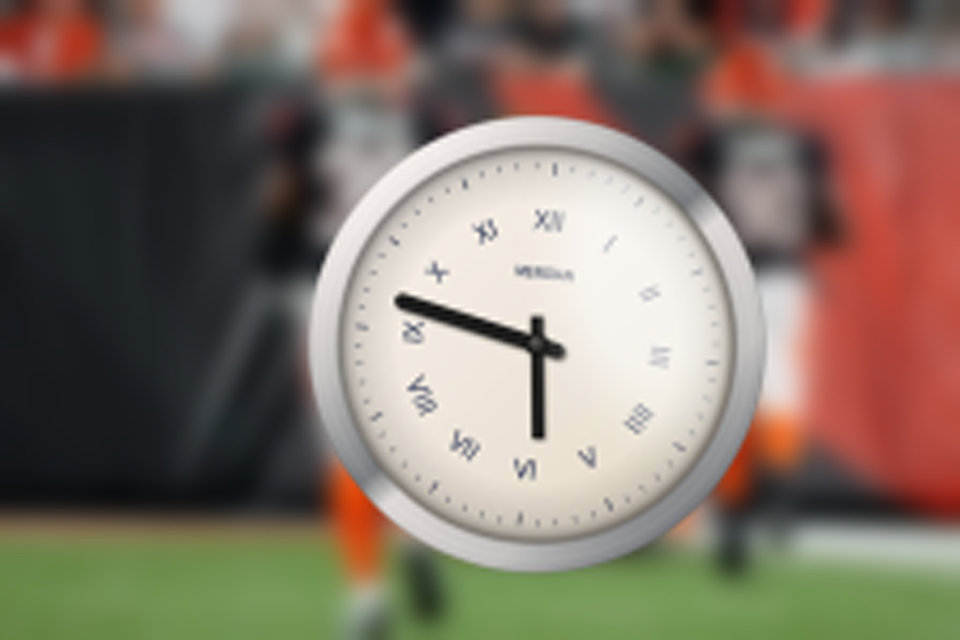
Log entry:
h=5 m=47
